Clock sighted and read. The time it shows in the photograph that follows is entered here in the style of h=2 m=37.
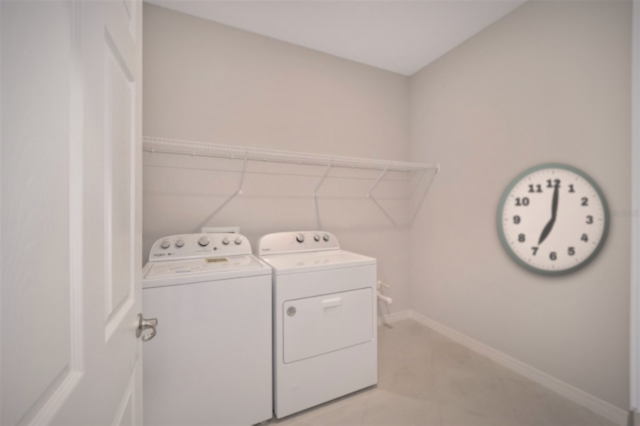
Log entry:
h=7 m=1
